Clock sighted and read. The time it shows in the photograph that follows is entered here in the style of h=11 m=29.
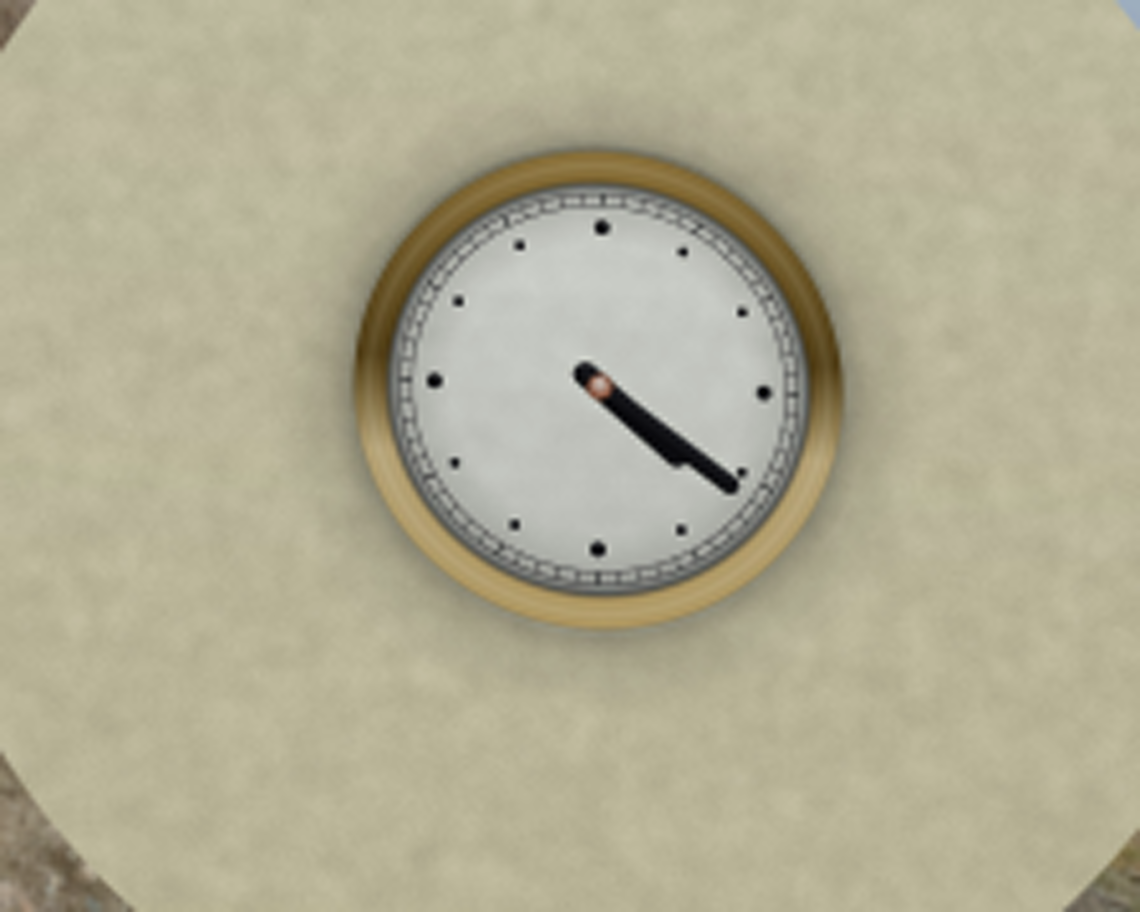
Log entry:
h=4 m=21
